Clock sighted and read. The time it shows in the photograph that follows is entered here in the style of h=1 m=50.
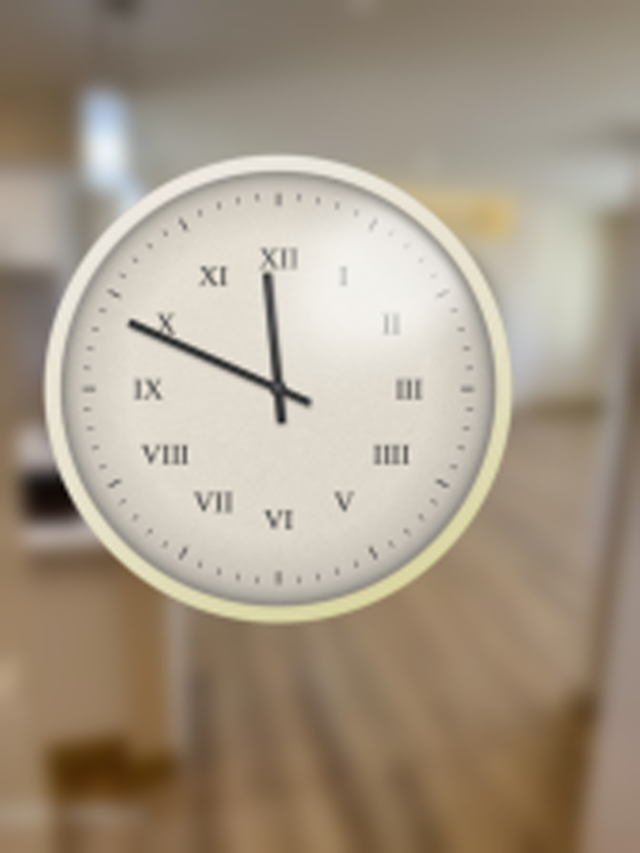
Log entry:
h=11 m=49
